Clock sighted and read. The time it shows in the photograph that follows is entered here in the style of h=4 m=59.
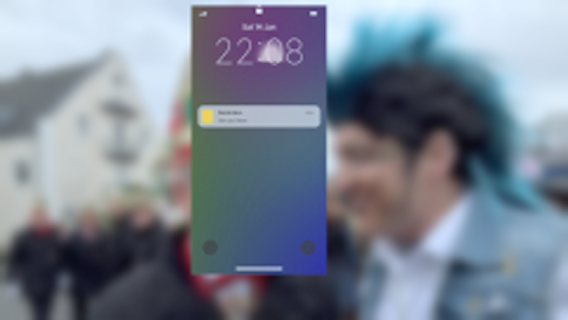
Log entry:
h=22 m=8
